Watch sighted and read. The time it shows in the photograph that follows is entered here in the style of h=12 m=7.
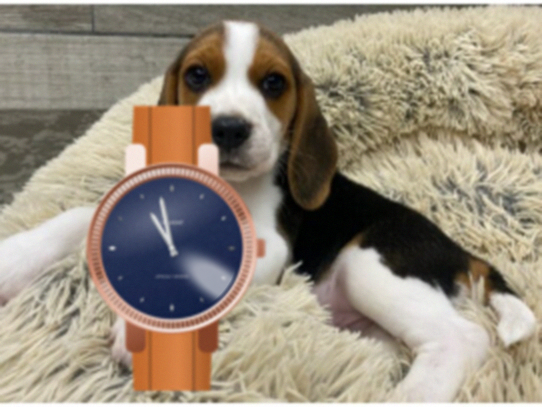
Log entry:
h=10 m=58
